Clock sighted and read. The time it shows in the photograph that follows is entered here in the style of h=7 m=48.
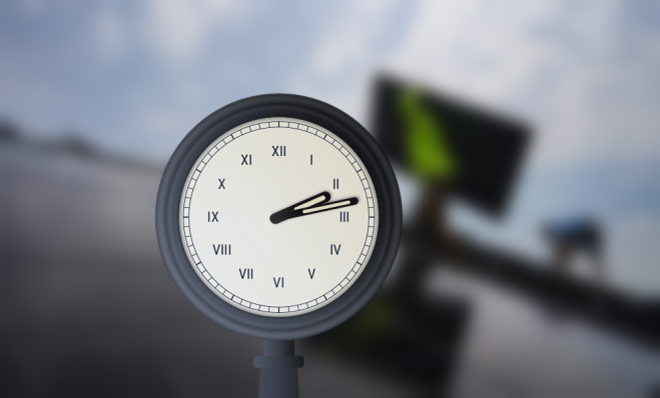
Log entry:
h=2 m=13
